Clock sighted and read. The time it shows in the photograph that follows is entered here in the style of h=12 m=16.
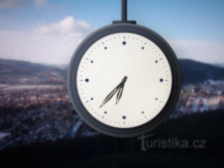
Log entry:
h=6 m=37
